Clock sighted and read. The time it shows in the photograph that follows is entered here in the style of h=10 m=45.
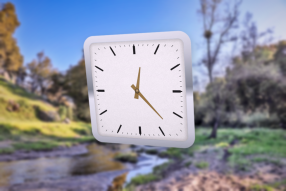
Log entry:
h=12 m=23
